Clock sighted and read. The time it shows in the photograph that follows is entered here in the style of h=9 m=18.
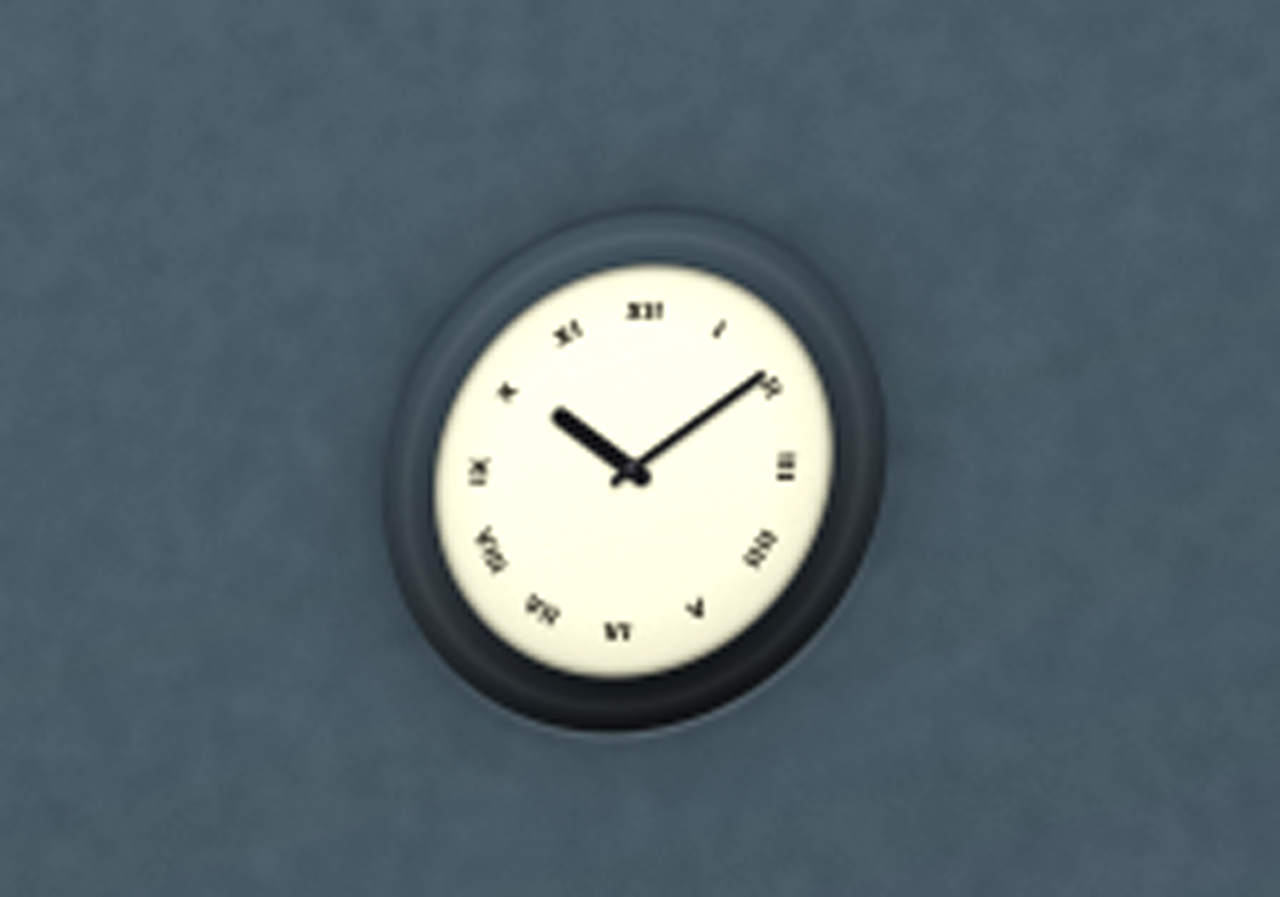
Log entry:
h=10 m=9
